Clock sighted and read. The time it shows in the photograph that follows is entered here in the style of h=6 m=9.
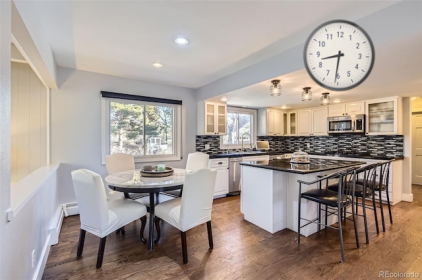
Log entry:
h=8 m=31
